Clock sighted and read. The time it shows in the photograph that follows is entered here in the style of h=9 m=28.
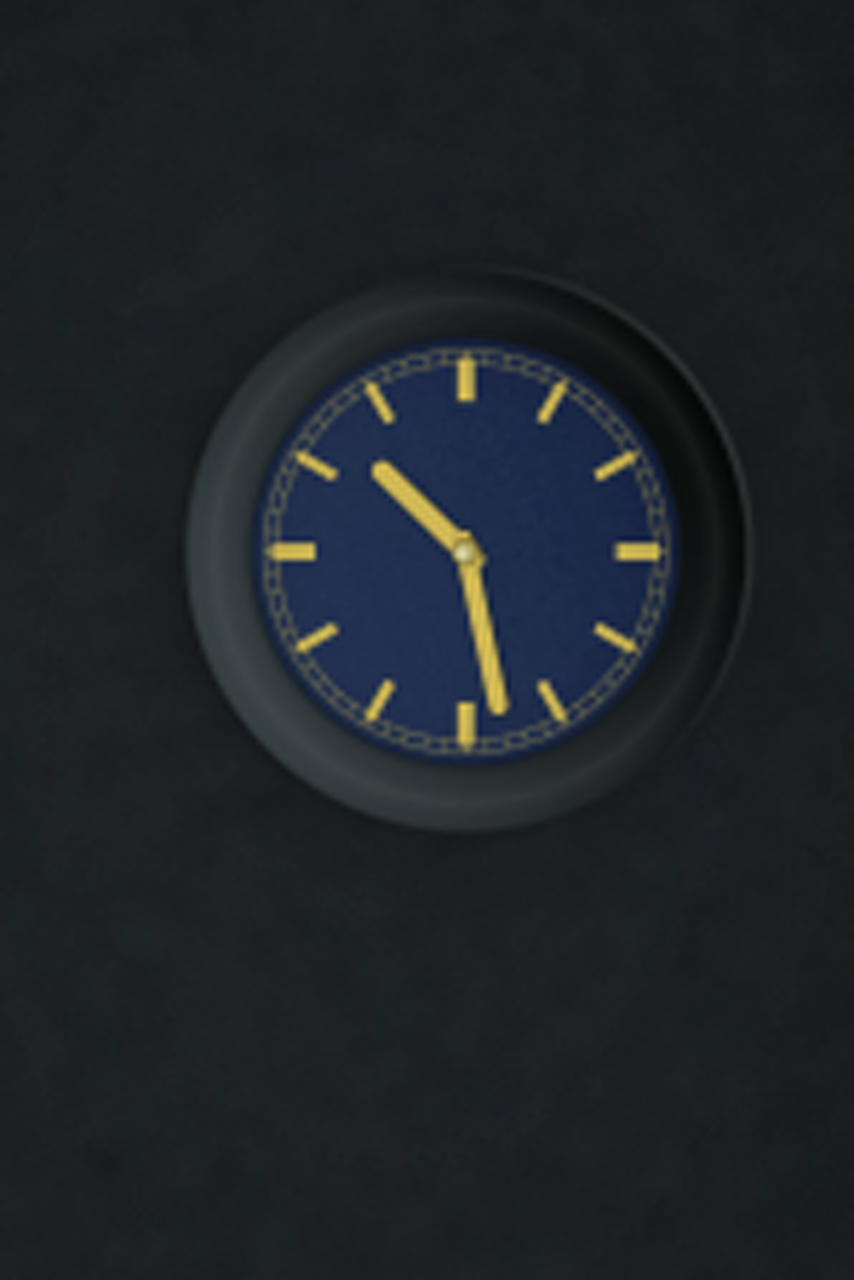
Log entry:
h=10 m=28
